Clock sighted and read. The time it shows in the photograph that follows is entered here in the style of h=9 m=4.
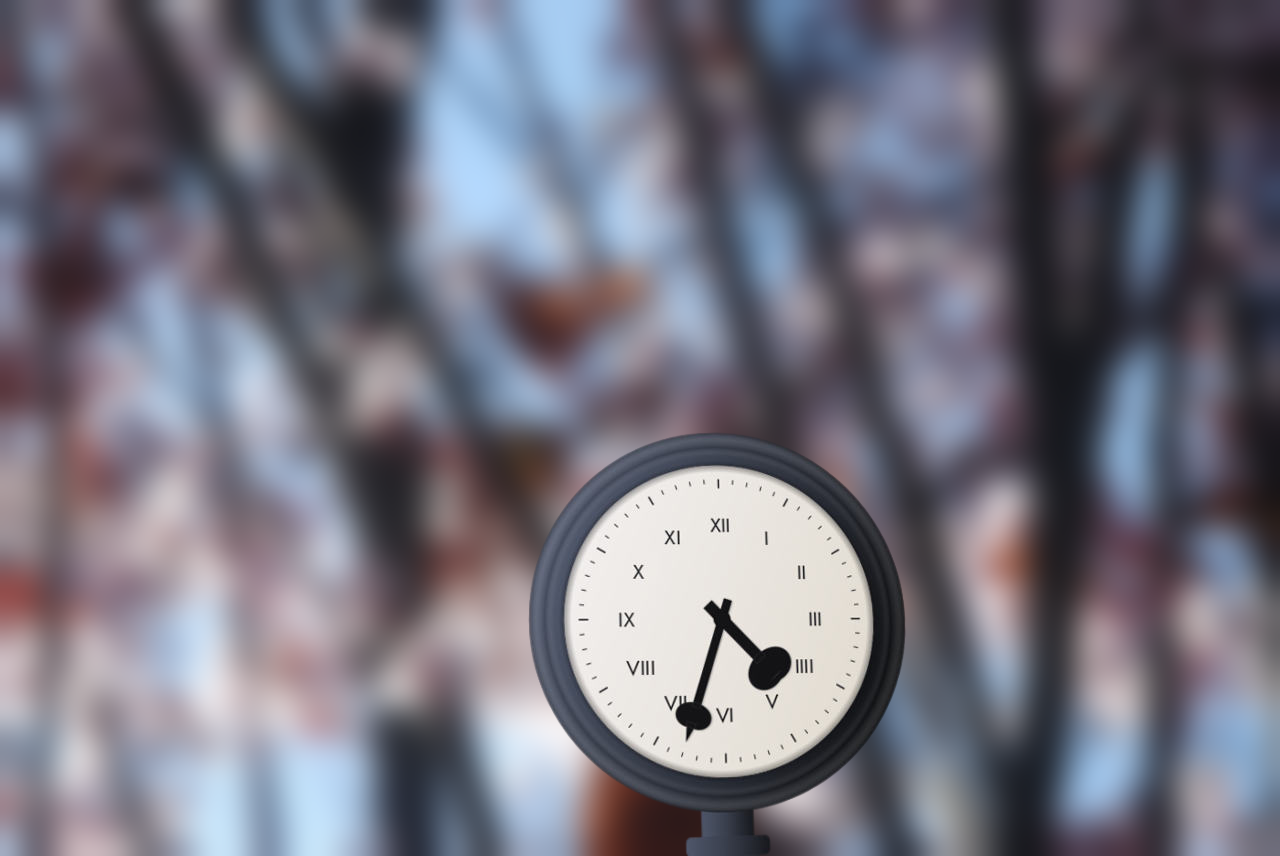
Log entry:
h=4 m=33
